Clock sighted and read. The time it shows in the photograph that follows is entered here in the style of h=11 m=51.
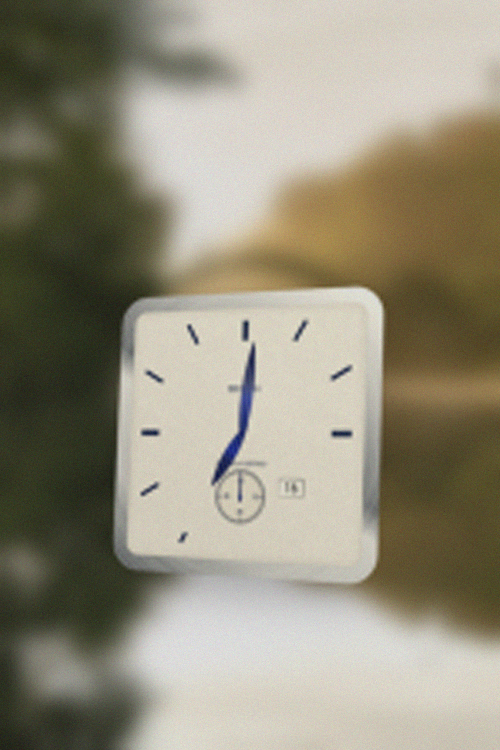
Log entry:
h=7 m=1
